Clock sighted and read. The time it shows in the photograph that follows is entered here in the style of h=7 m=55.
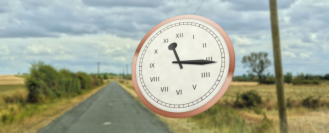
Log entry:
h=11 m=16
